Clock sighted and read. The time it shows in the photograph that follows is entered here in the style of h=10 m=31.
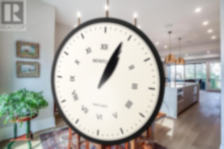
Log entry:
h=1 m=4
